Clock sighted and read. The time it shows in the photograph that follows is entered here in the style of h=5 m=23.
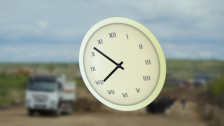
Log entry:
h=7 m=52
